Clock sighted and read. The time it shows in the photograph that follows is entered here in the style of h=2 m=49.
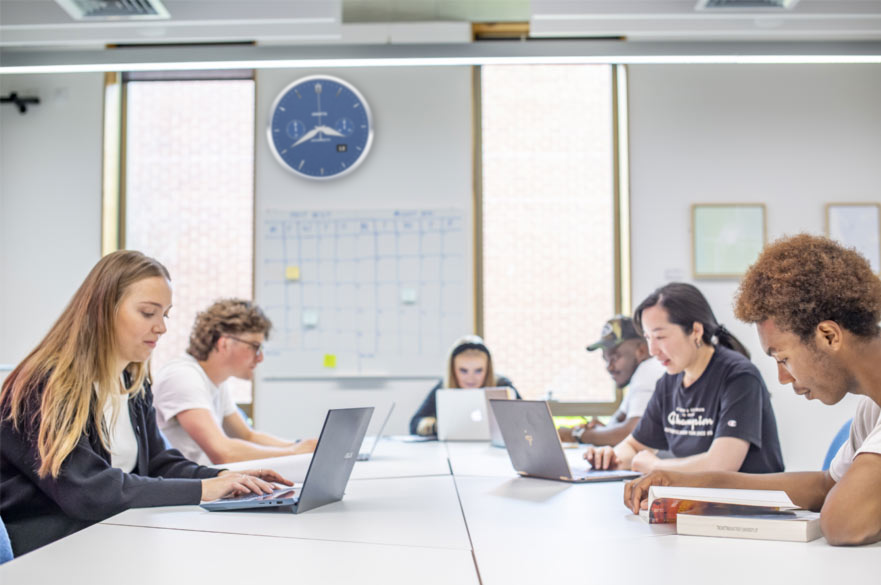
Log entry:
h=3 m=40
